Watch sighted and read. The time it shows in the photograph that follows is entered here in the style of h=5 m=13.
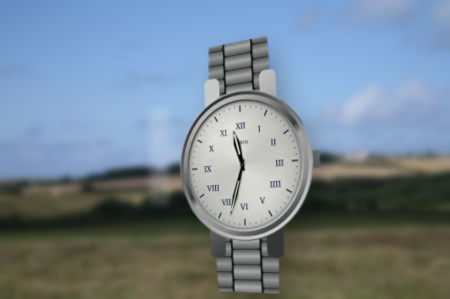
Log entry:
h=11 m=33
